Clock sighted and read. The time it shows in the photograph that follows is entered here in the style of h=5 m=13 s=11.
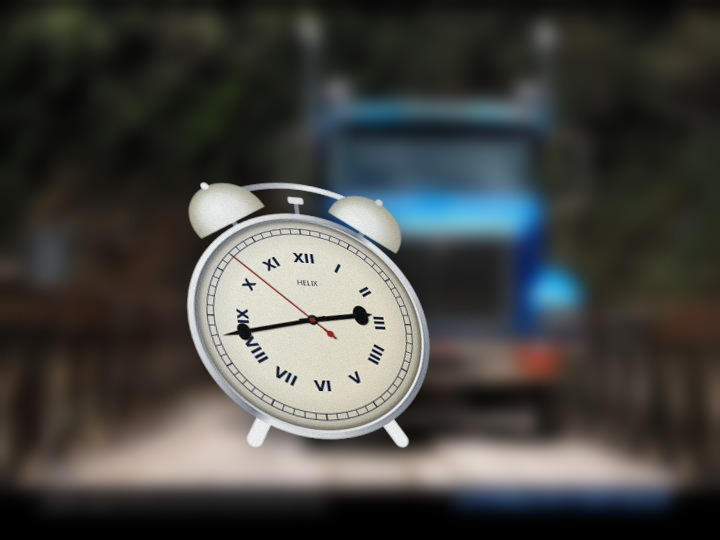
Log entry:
h=2 m=42 s=52
